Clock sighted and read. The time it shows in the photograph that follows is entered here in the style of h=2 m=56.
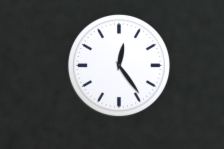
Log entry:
h=12 m=24
